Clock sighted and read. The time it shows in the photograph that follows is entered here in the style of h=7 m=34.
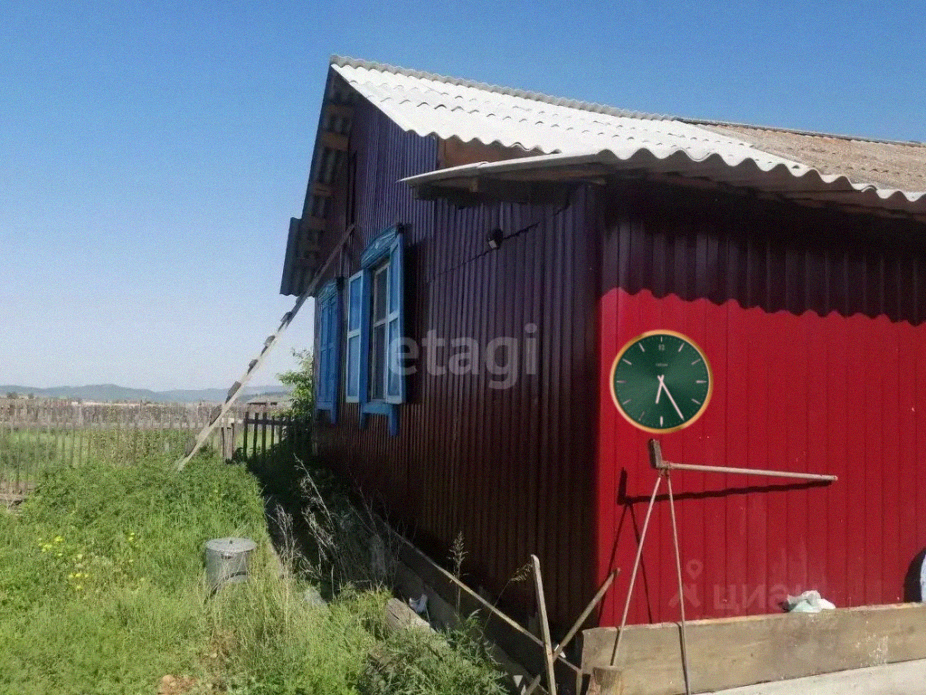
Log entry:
h=6 m=25
